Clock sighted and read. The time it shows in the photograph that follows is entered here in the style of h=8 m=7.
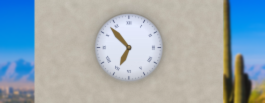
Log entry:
h=6 m=53
